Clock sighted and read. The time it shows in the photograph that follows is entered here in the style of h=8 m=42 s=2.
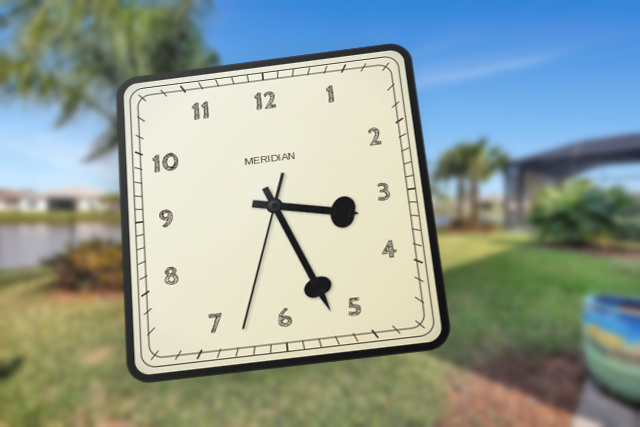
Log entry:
h=3 m=26 s=33
